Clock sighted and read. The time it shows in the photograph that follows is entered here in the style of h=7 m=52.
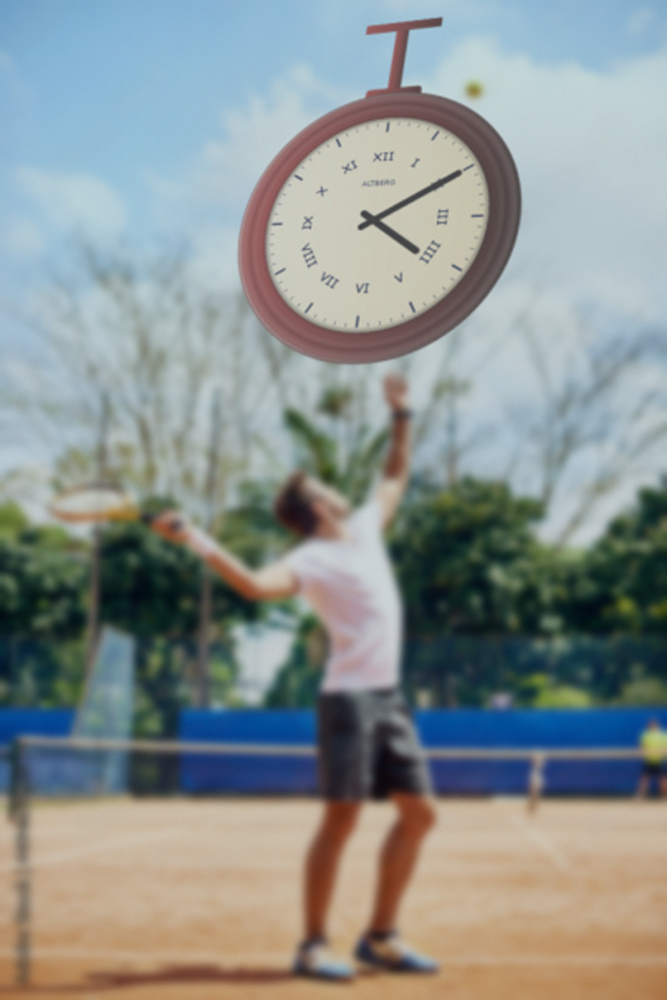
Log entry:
h=4 m=10
